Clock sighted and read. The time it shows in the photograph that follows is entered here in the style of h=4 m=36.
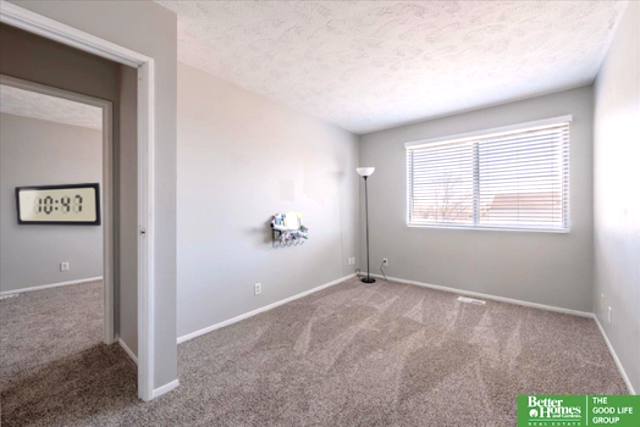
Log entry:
h=10 m=47
